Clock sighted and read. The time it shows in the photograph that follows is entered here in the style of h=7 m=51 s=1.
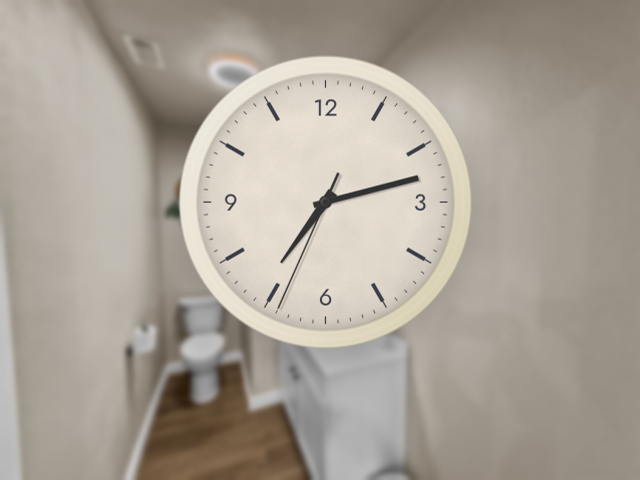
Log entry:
h=7 m=12 s=34
